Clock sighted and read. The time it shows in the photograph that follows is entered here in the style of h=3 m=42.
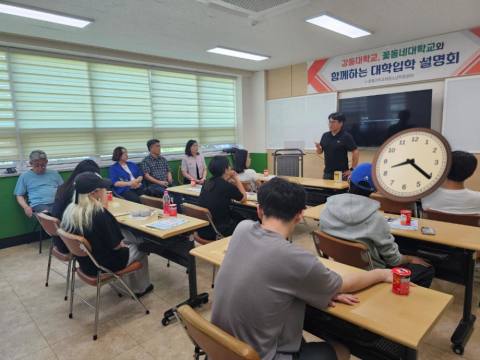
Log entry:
h=8 m=21
